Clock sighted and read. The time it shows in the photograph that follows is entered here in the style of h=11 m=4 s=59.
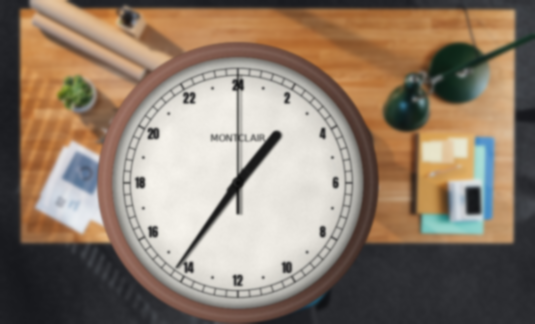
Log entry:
h=2 m=36 s=0
